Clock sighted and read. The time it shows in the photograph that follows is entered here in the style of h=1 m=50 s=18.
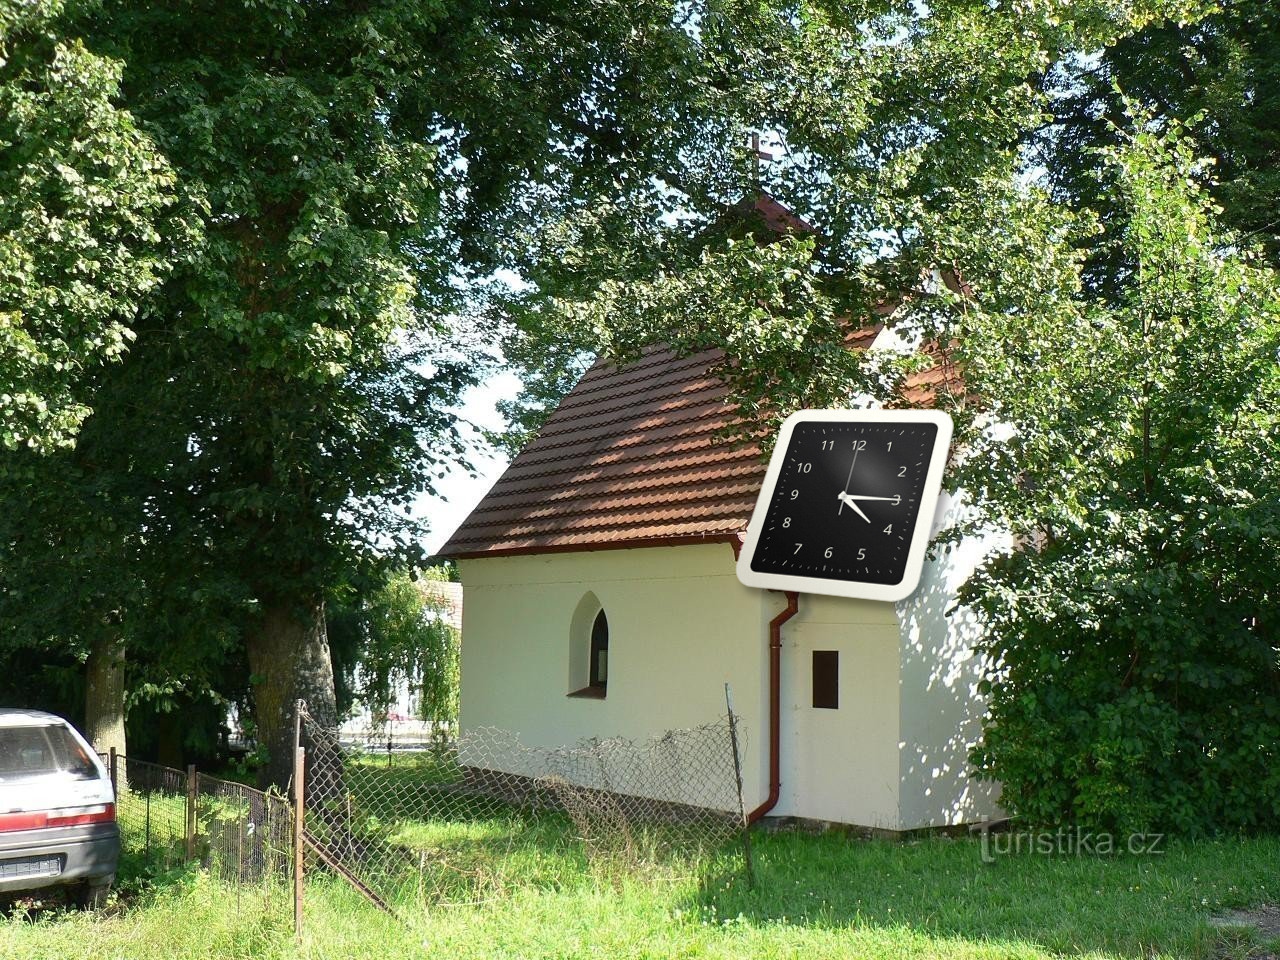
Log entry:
h=4 m=15 s=0
